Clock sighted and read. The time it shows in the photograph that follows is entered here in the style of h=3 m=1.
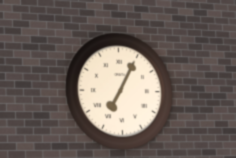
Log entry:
h=7 m=5
